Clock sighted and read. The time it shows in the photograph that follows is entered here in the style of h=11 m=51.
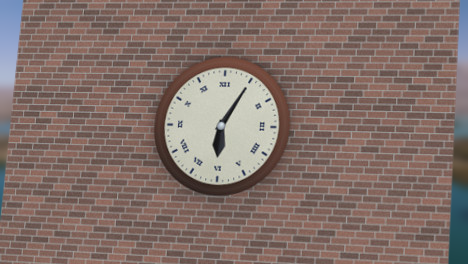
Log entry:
h=6 m=5
